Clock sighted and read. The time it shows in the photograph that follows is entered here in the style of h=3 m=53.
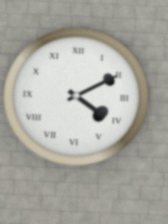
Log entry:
h=4 m=10
